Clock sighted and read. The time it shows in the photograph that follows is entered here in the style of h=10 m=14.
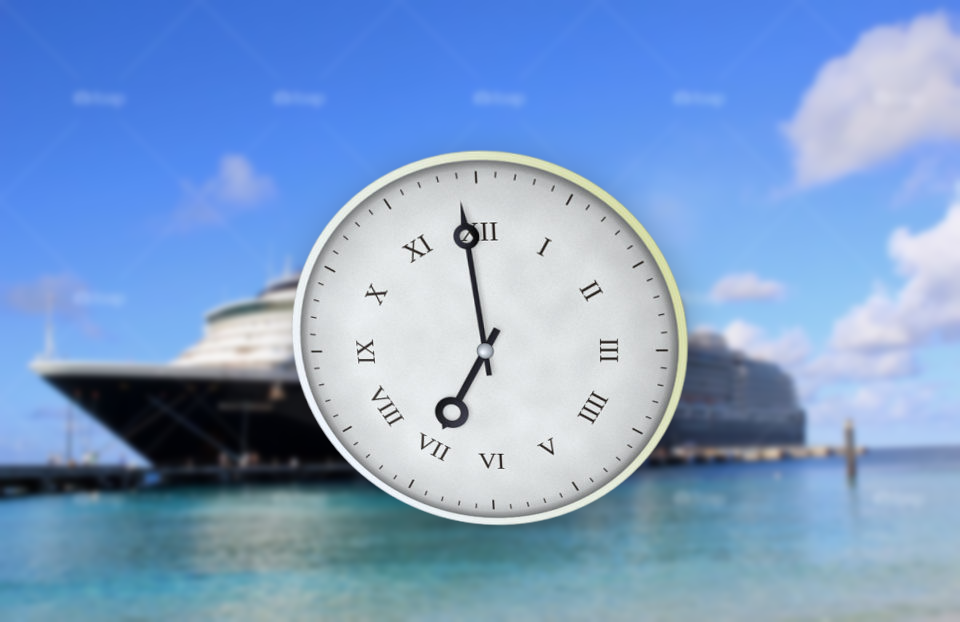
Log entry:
h=6 m=59
